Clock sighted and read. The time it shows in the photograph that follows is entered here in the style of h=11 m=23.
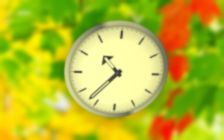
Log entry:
h=10 m=37
